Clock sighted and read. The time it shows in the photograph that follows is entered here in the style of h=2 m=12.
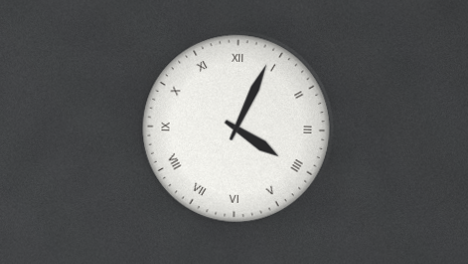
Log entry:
h=4 m=4
